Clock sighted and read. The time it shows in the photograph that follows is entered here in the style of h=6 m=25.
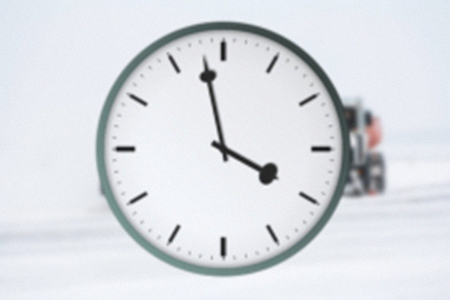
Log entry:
h=3 m=58
